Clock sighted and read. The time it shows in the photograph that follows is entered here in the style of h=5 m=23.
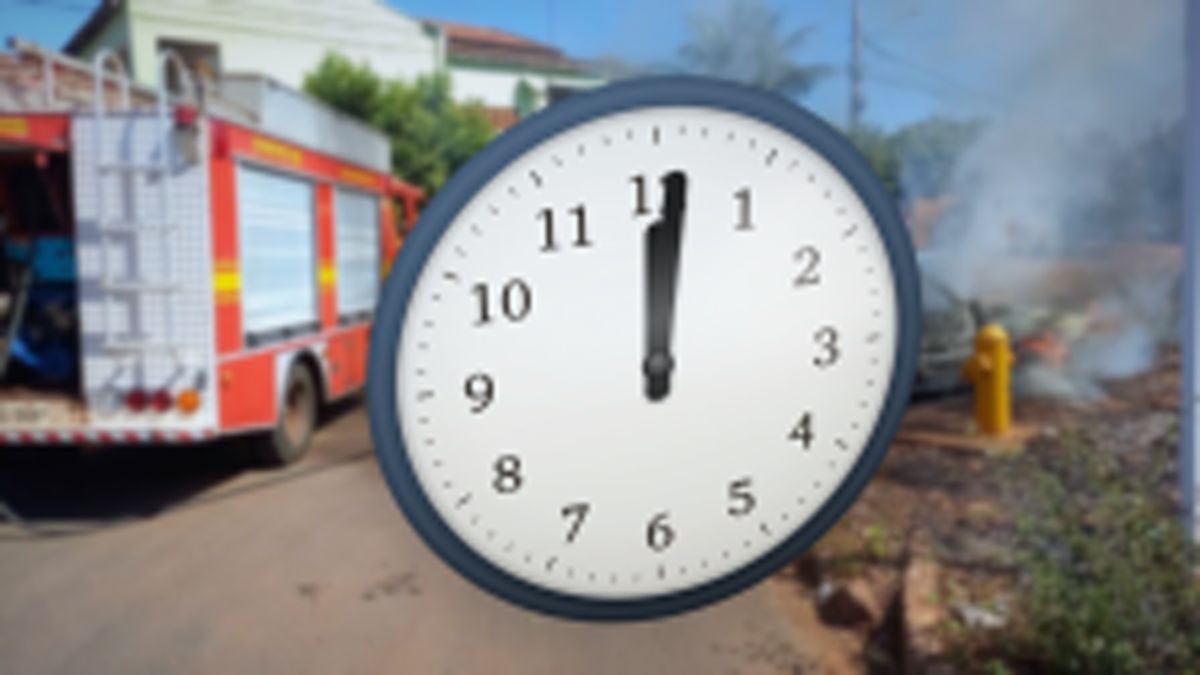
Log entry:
h=12 m=1
